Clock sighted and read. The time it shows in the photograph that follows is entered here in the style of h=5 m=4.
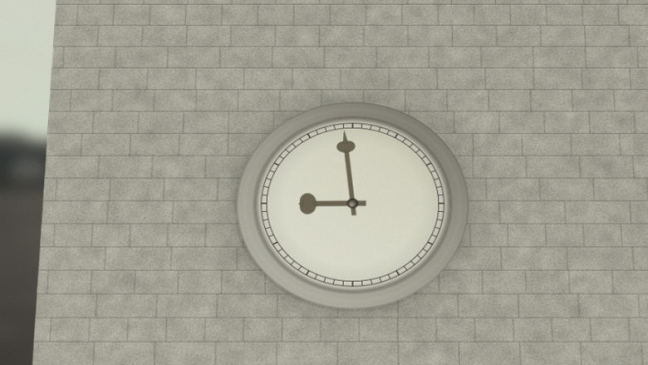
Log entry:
h=8 m=59
